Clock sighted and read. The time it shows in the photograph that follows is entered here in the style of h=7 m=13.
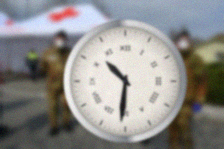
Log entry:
h=10 m=31
